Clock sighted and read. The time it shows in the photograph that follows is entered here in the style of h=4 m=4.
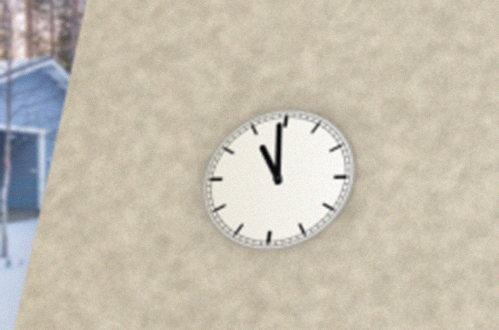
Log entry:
h=10 m=59
